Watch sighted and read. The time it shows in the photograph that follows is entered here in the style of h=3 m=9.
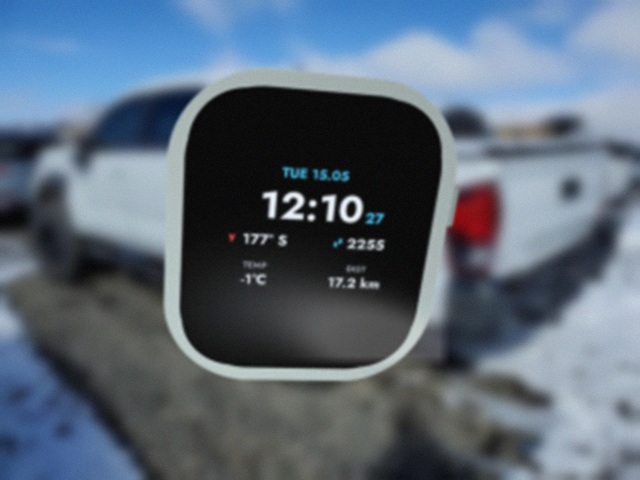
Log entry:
h=12 m=10
